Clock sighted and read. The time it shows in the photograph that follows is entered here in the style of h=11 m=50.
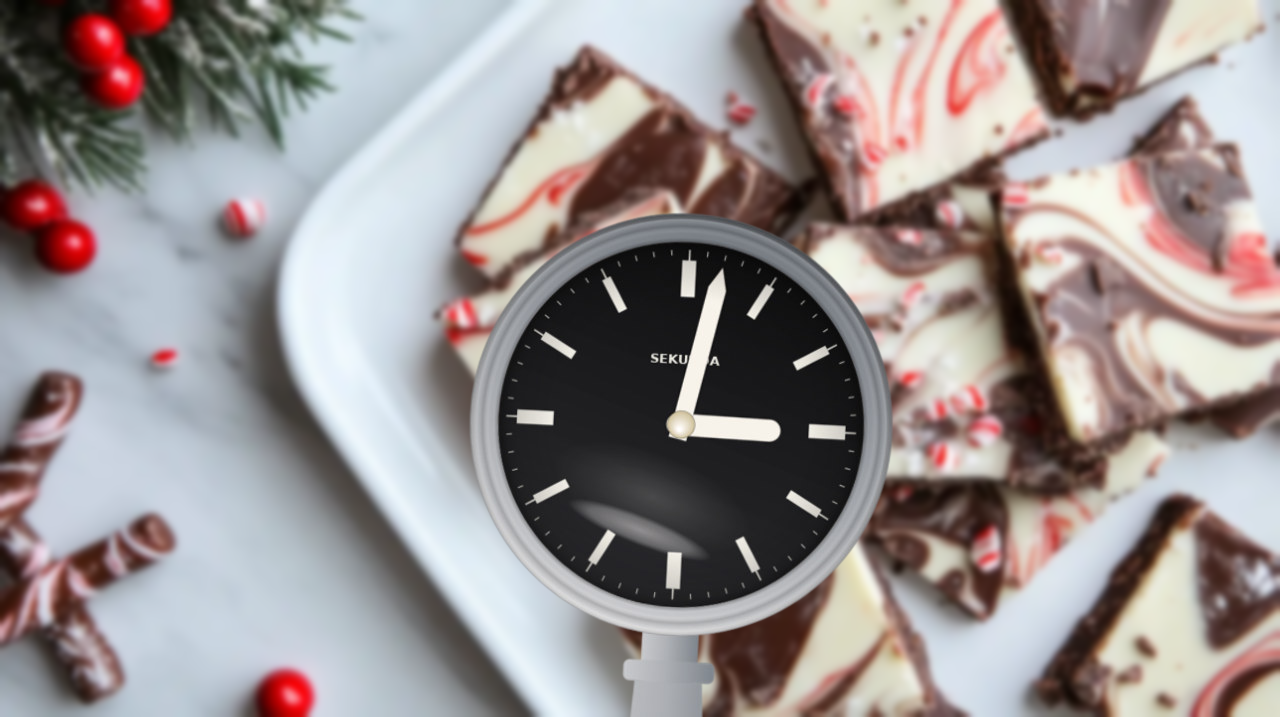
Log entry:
h=3 m=2
